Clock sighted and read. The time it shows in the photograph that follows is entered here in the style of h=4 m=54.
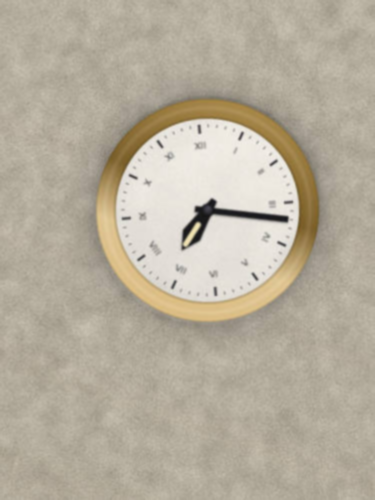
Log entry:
h=7 m=17
